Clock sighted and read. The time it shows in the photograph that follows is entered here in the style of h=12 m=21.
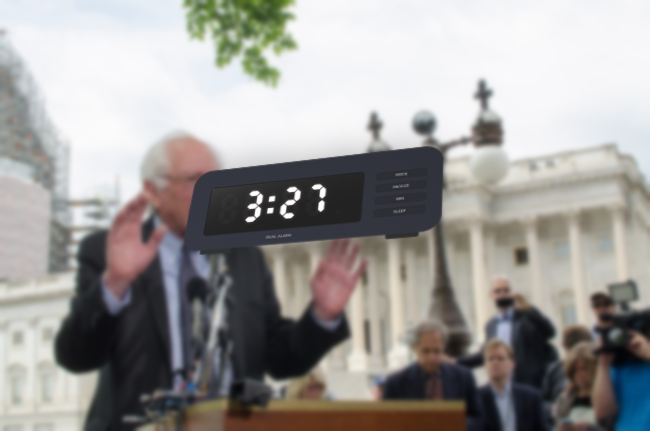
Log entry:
h=3 m=27
